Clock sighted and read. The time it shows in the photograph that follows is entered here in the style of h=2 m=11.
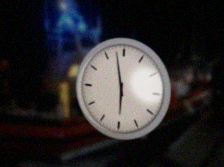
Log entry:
h=5 m=58
